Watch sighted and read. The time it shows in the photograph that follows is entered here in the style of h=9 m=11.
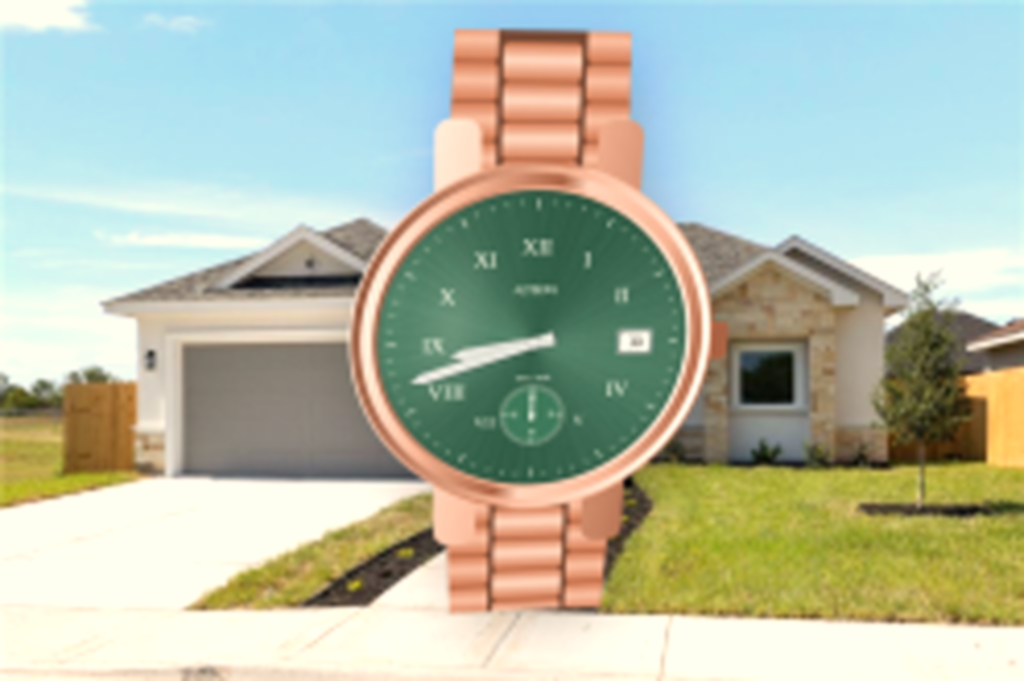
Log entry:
h=8 m=42
